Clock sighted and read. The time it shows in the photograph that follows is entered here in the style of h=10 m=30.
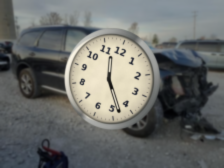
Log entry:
h=11 m=23
